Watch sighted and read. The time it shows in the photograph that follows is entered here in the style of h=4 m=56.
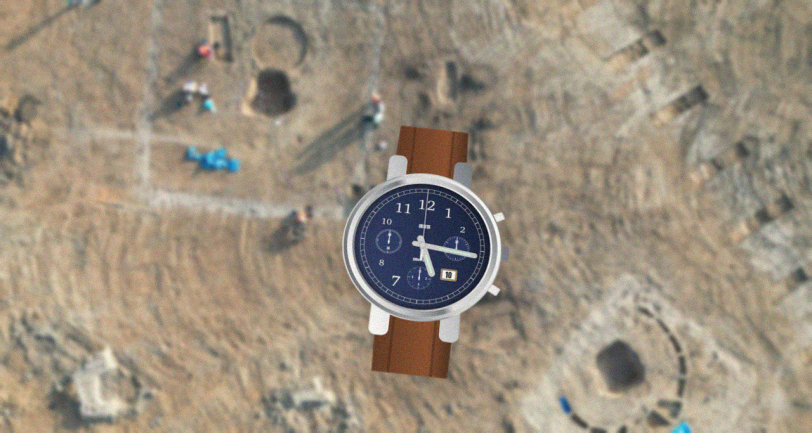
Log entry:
h=5 m=16
